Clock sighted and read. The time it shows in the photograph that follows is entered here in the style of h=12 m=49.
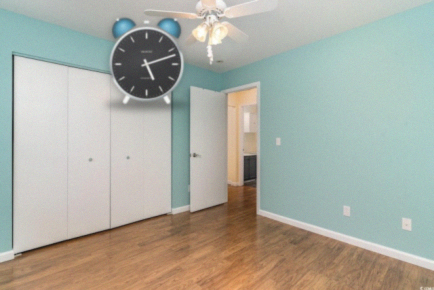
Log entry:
h=5 m=12
